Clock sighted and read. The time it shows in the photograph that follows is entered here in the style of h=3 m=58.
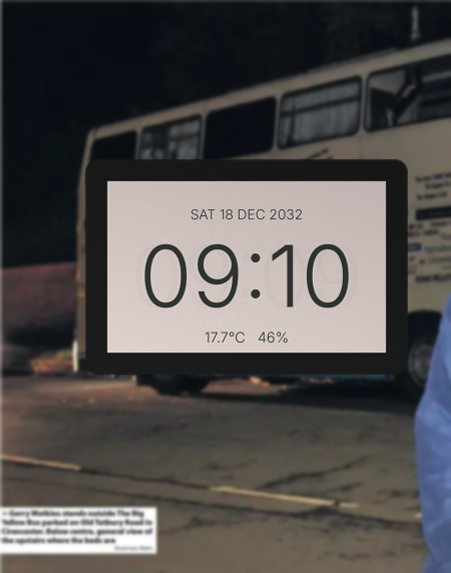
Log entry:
h=9 m=10
